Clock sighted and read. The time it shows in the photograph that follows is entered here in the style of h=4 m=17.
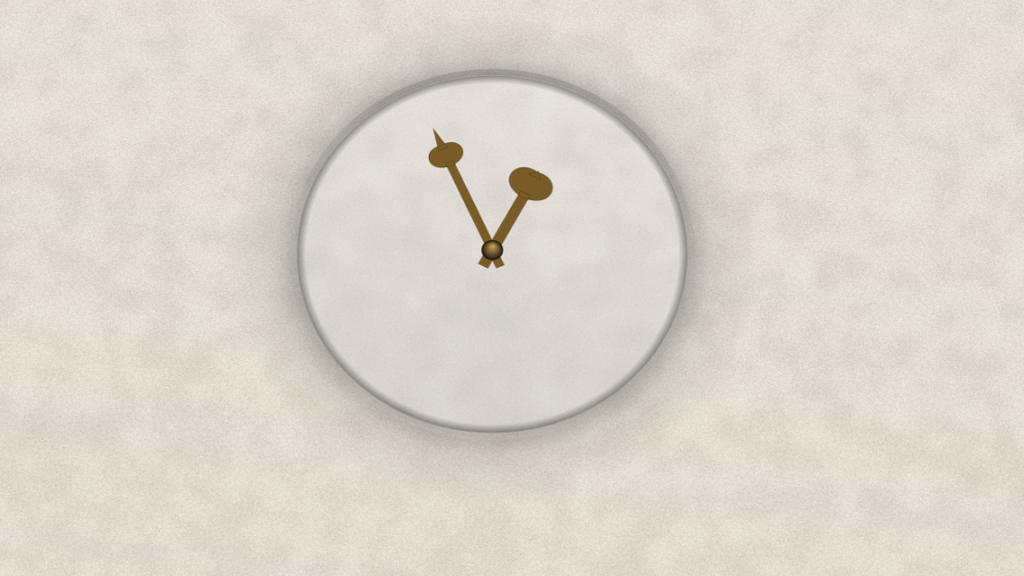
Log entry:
h=12 m=56
